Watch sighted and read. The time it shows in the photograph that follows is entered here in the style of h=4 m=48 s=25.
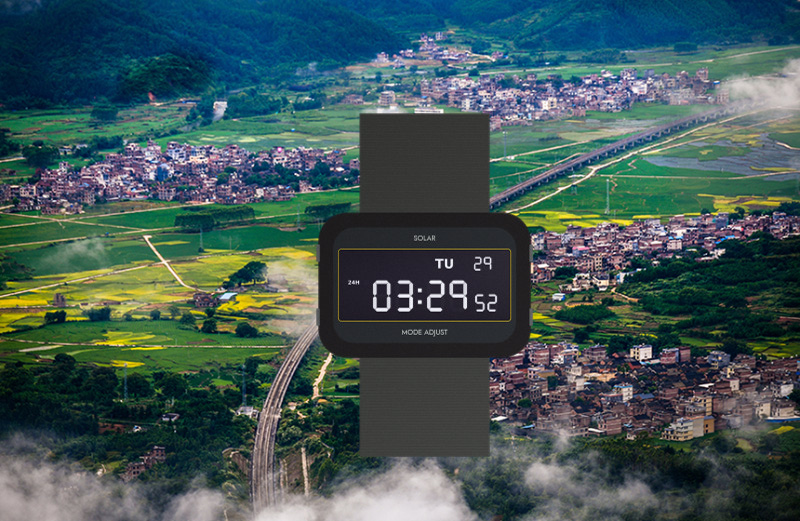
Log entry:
h=3 m=29 s=52
